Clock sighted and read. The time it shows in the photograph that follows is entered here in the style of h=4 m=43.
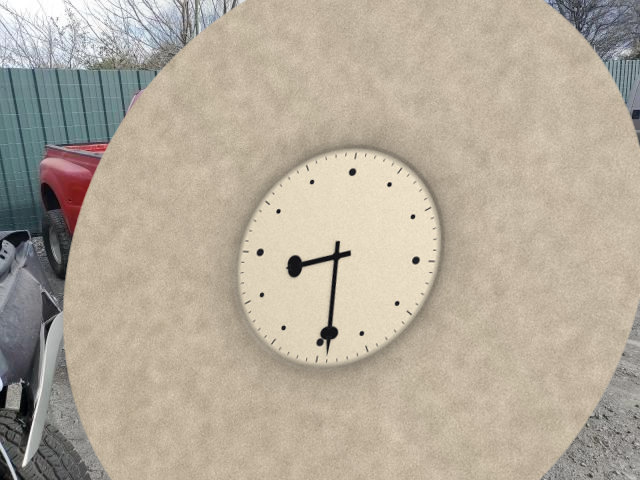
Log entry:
h=8 m=29
